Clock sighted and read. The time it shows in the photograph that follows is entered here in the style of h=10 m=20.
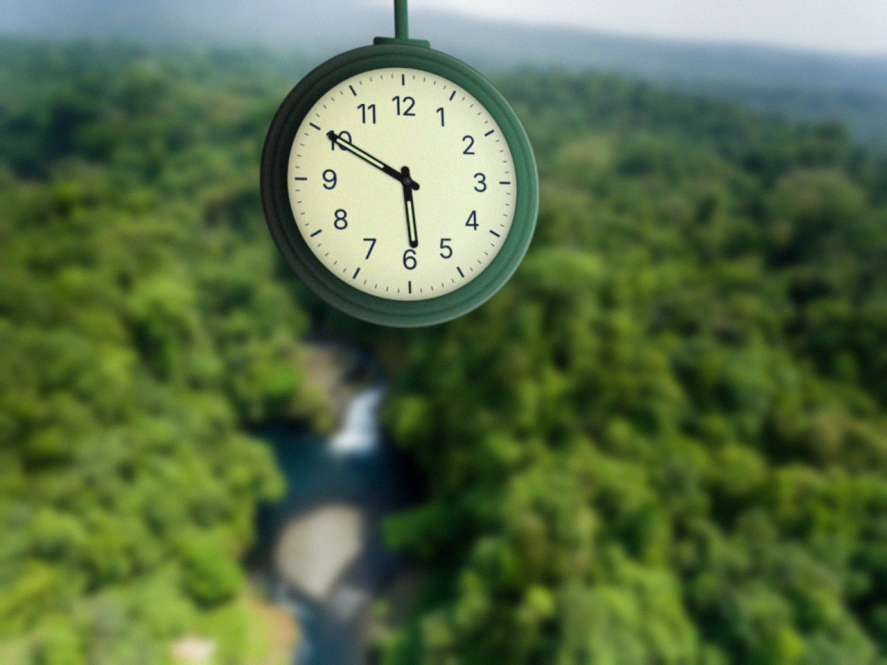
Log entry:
h=5 m=50
